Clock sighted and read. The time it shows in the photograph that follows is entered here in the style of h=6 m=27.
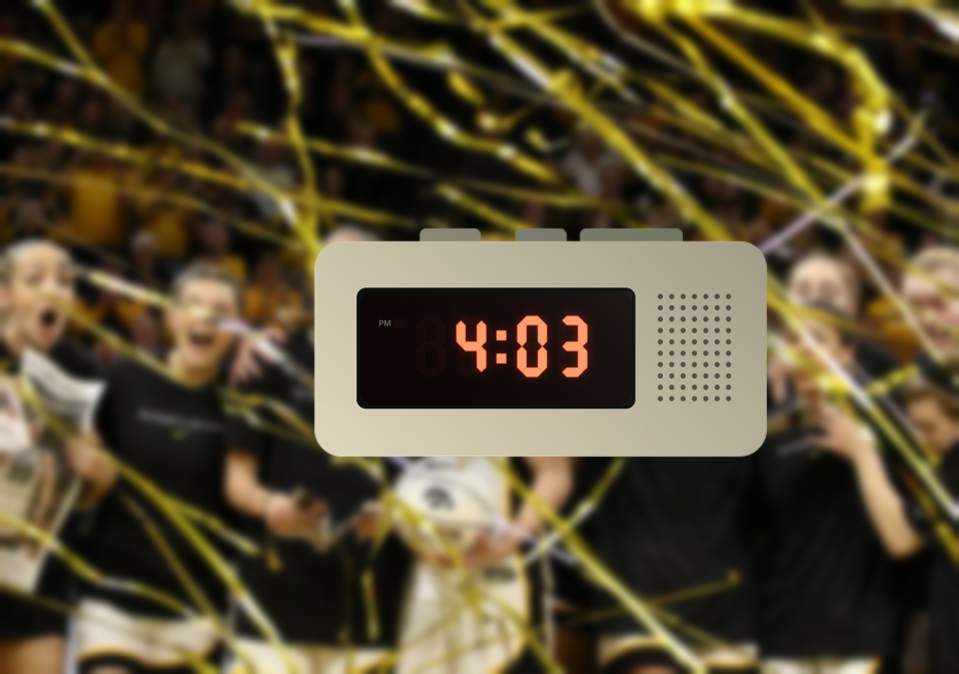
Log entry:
h=4 m=3
